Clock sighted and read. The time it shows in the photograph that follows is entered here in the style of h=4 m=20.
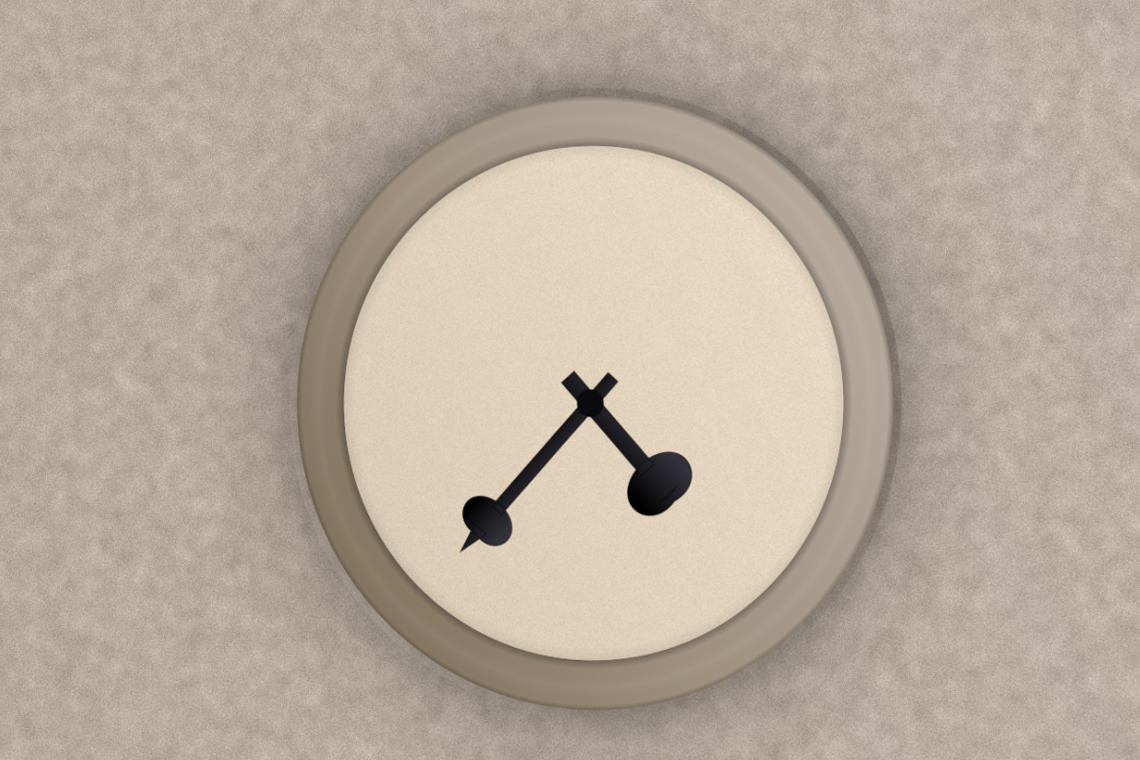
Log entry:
h=4 m=37
